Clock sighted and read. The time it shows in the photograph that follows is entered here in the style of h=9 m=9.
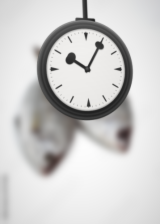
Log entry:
h=10 m=5
